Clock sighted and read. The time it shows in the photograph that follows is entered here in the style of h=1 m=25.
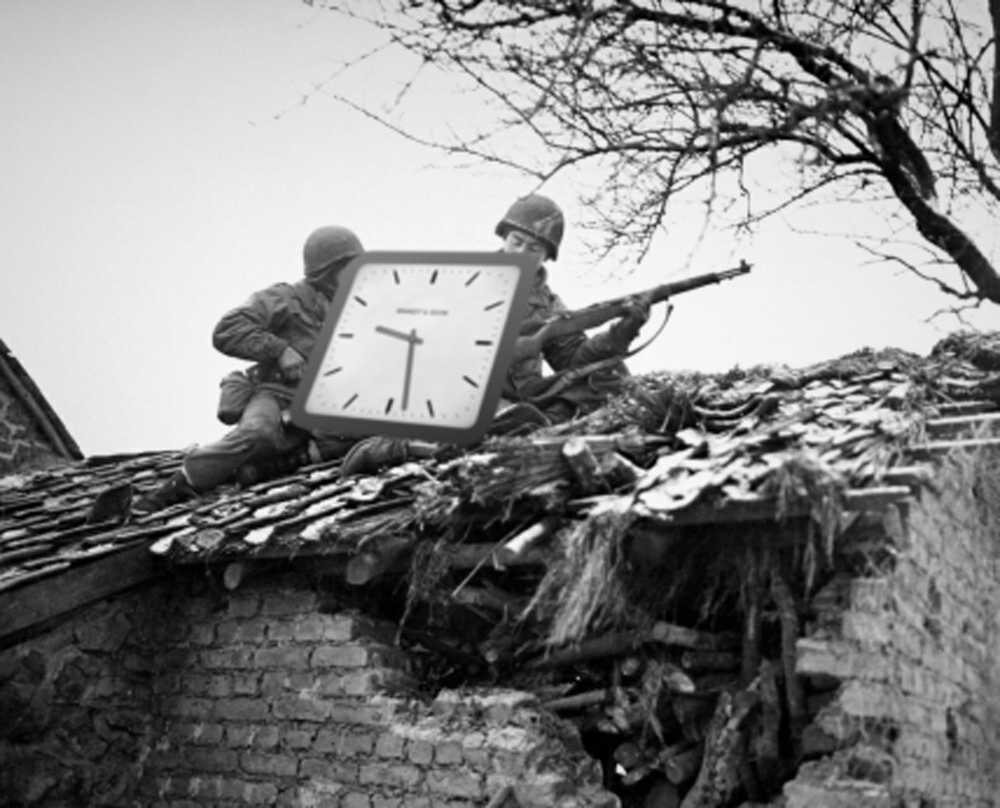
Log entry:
h=9 m=28
